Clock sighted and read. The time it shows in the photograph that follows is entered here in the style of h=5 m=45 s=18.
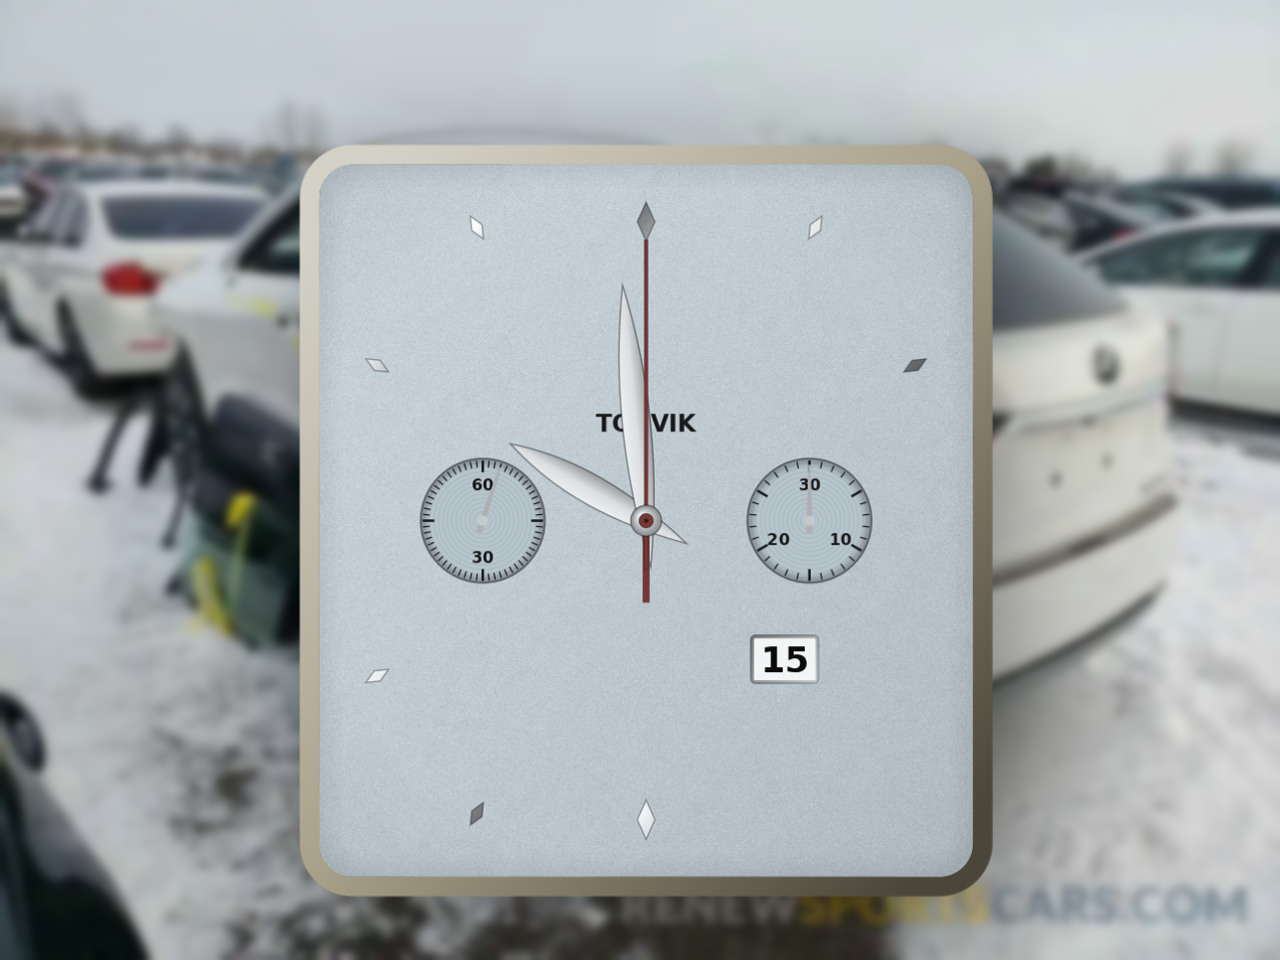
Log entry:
h=9 m=59 s=3
